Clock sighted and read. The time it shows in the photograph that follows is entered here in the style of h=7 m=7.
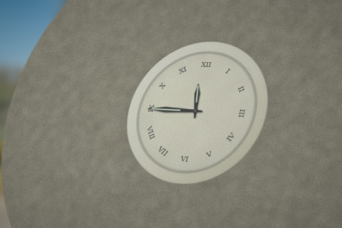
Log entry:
h=11 m=45
